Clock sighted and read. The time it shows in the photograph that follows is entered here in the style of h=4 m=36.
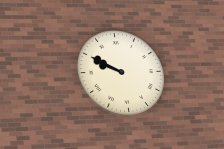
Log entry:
h=9 m=50
